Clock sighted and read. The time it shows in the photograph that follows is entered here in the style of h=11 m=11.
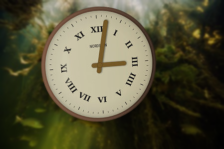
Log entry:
h=3 m=2
